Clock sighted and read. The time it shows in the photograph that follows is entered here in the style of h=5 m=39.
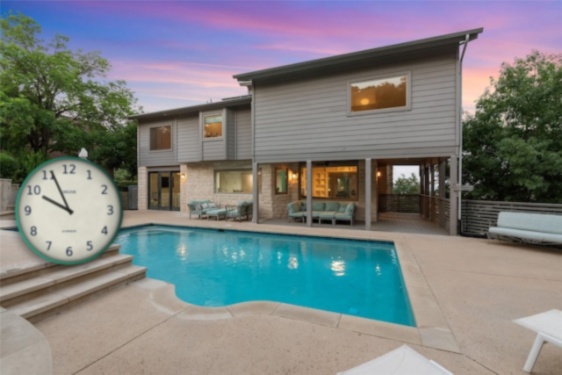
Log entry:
h=9 m=56
